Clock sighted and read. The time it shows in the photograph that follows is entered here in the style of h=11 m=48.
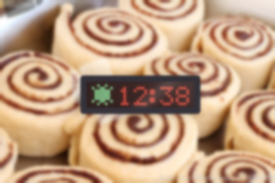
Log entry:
h=12 m=38
